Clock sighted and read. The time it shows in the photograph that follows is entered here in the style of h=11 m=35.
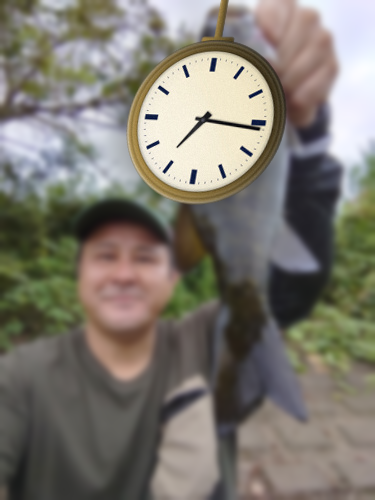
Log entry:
h=7 m=16
